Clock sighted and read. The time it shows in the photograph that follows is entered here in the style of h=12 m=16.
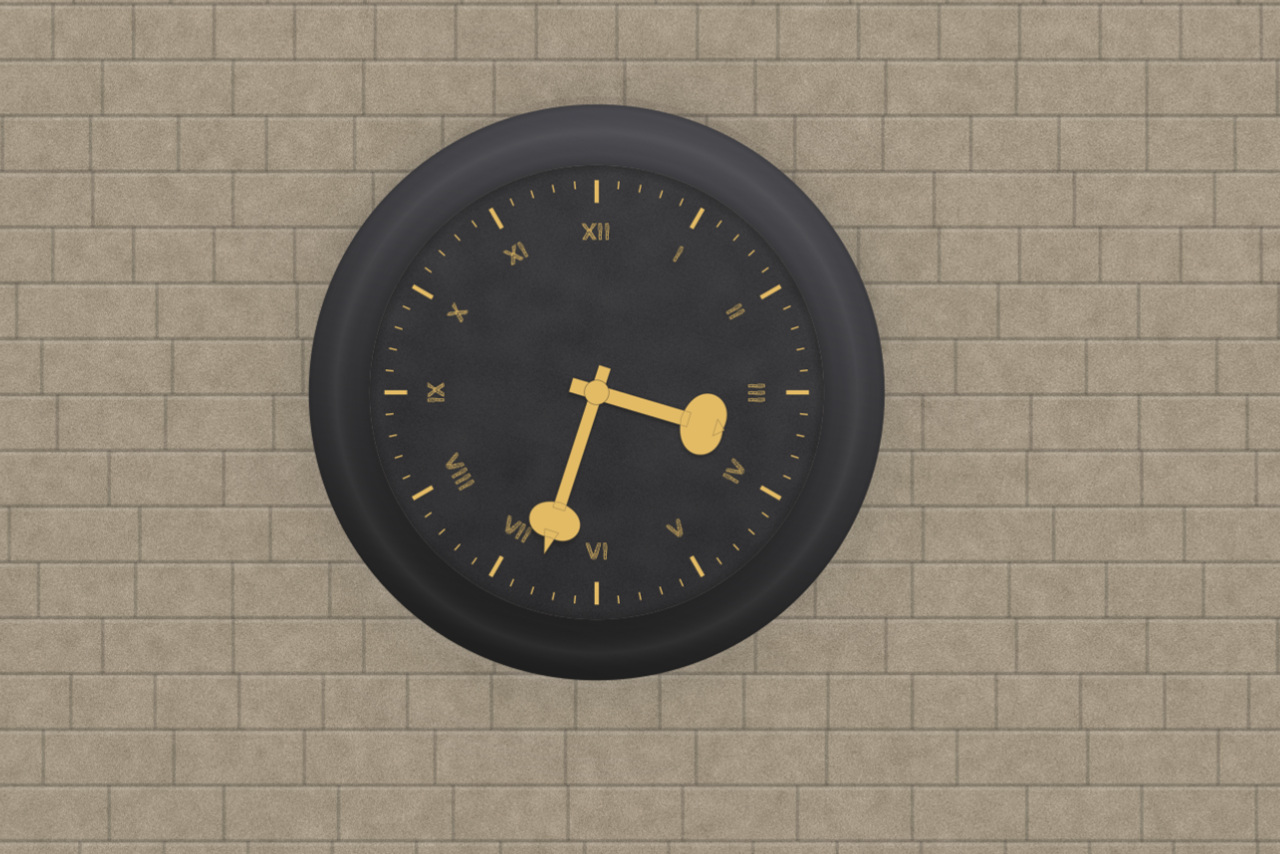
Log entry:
h=3 m=33
